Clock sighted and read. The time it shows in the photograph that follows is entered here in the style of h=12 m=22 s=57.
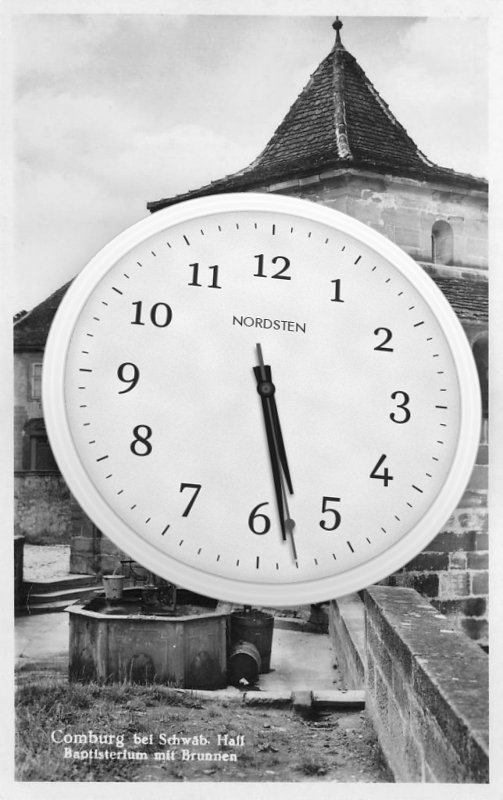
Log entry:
h=5 m=28 s=28
